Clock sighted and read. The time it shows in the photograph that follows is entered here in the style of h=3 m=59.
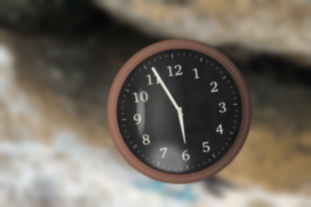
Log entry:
h=5 m=56
